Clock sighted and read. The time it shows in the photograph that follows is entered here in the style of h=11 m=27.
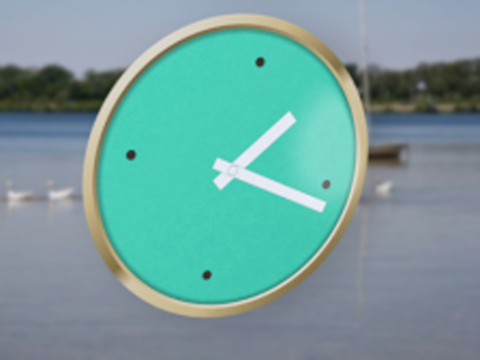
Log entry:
h=1 m=17
